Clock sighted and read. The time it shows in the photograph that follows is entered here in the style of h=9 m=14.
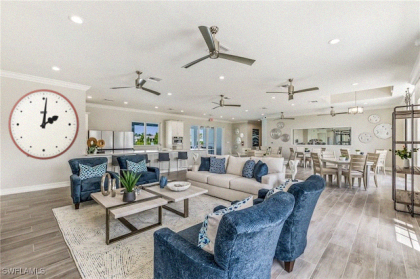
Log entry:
h=2 m=1
